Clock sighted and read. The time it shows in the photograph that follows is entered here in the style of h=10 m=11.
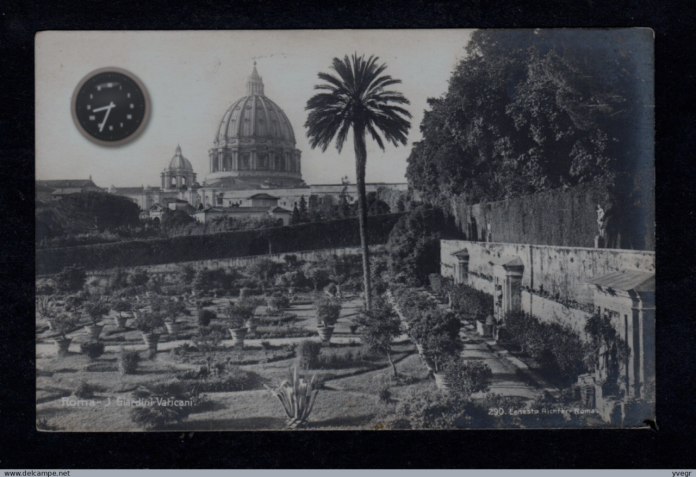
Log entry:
h=8 m=34
